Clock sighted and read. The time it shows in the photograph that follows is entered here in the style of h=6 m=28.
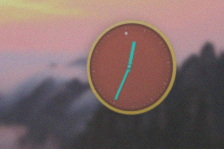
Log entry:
h=12 m=35
